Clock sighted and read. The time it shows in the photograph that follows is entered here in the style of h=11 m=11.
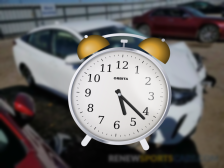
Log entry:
h=5 m=22
